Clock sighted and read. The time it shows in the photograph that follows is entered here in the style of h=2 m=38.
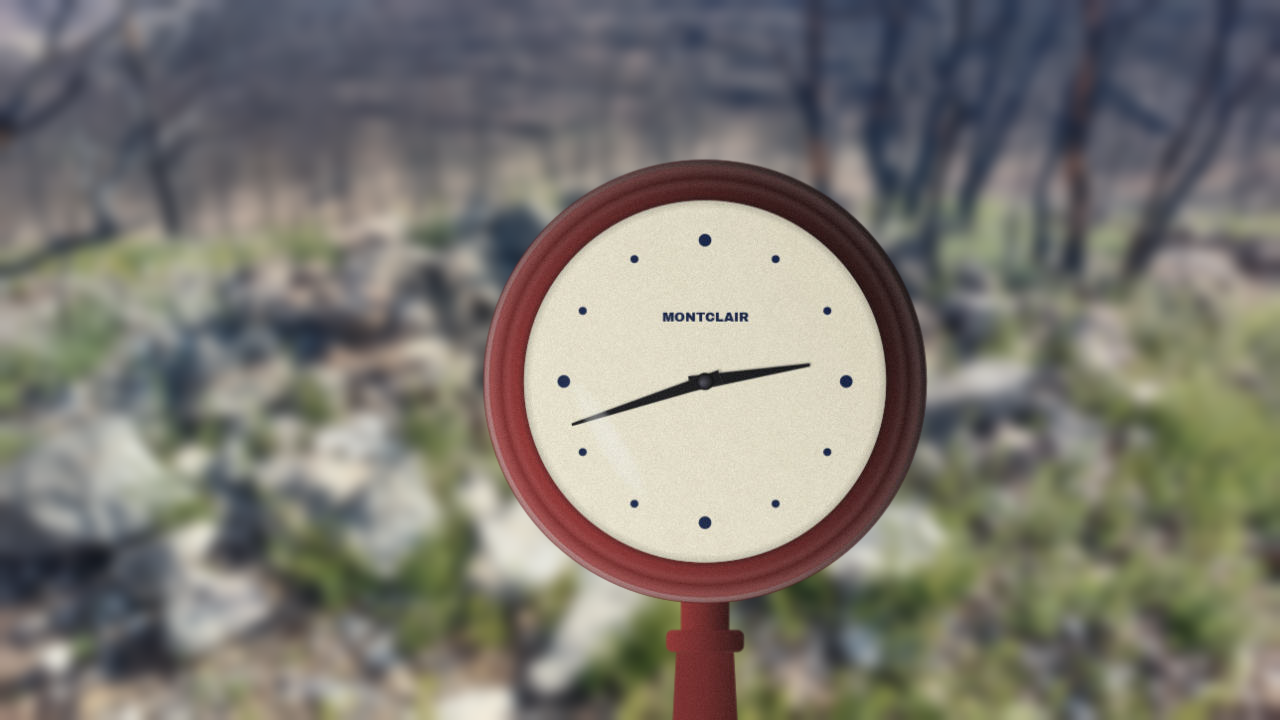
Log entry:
h=2 m=42
